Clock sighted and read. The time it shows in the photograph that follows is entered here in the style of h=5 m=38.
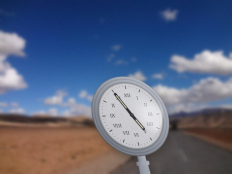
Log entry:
h=4 m=55
